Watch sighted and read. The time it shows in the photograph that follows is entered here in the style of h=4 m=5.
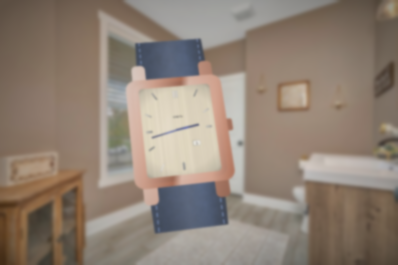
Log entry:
h=2 m=43
